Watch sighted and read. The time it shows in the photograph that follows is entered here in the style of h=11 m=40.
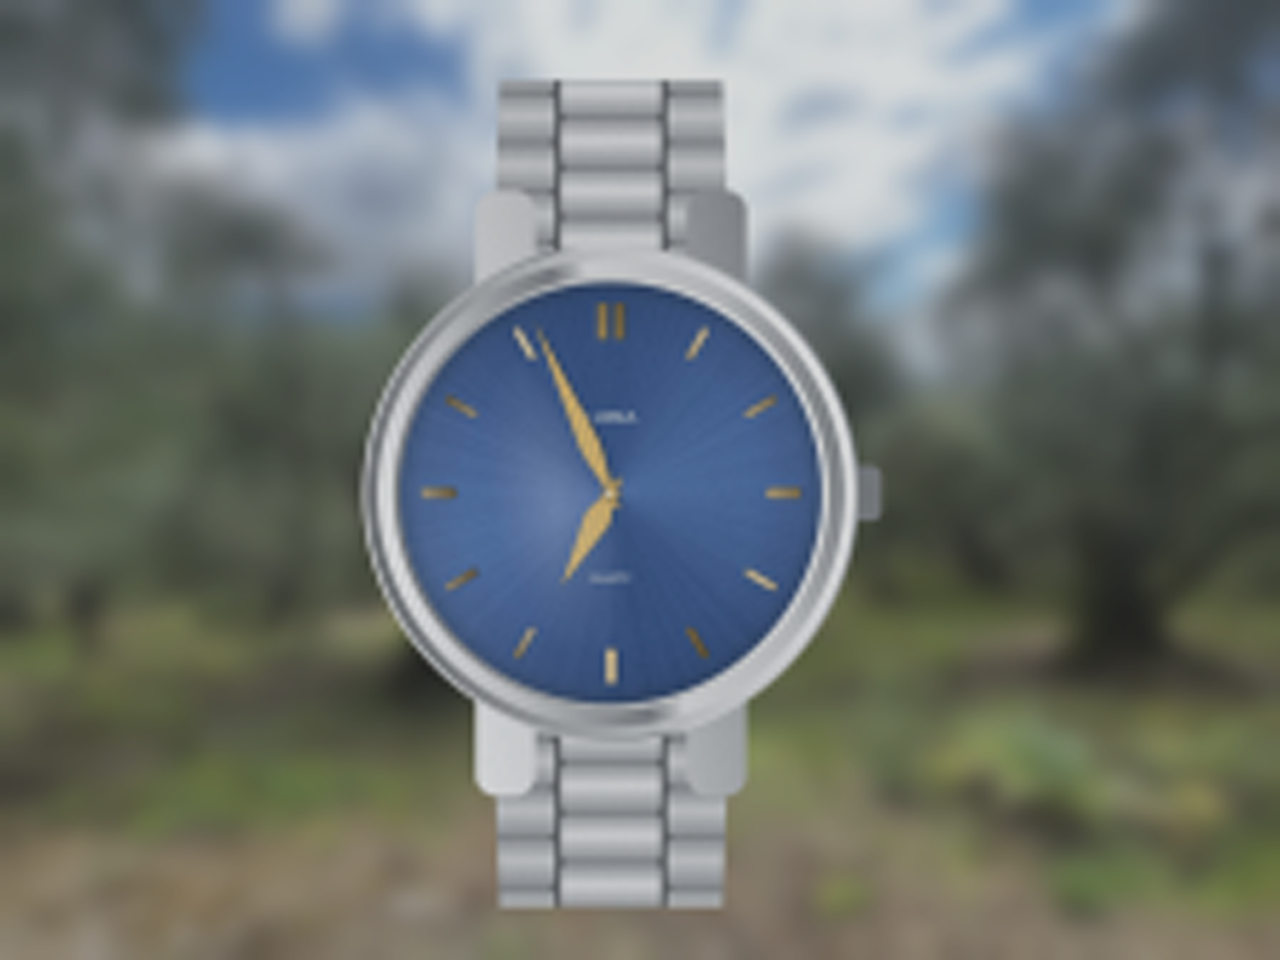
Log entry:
h=6 m=56
